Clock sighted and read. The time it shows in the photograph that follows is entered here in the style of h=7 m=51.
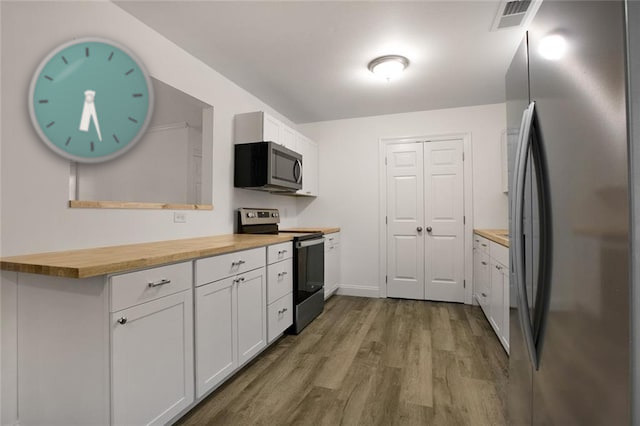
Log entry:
h=6 m=28
